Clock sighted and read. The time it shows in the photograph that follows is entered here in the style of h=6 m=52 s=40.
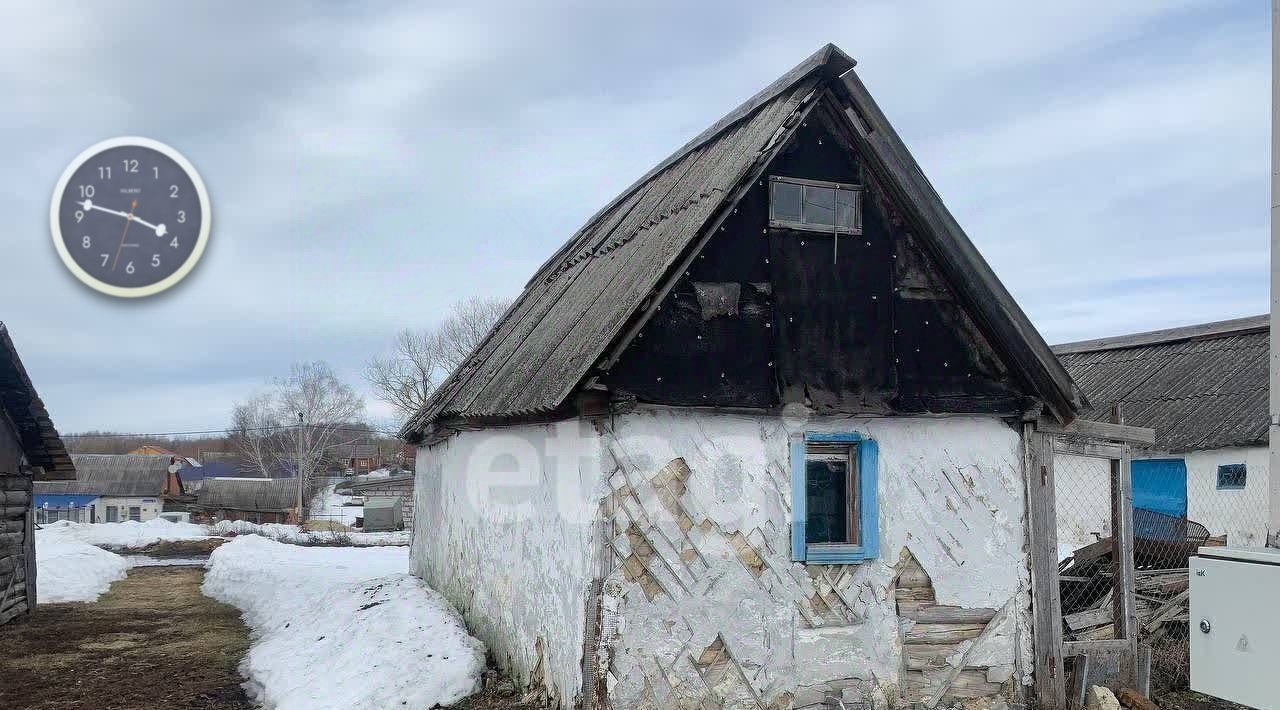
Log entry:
h=3 m=47 s=33
